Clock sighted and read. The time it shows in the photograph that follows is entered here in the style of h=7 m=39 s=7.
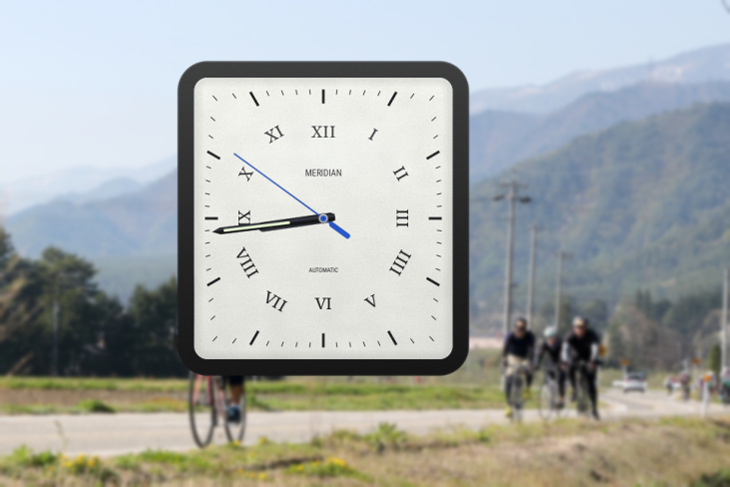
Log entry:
h=8 m=43 s=51
